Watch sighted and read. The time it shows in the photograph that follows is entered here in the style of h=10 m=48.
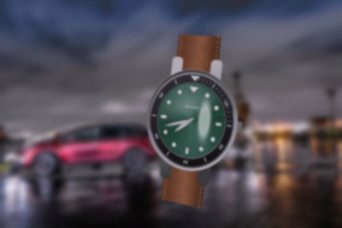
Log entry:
h=7 m=42
